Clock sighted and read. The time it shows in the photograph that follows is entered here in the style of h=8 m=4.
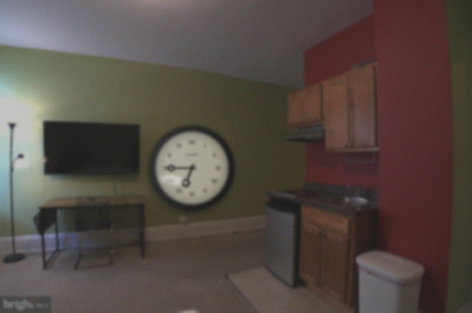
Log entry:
h=6 m=45
